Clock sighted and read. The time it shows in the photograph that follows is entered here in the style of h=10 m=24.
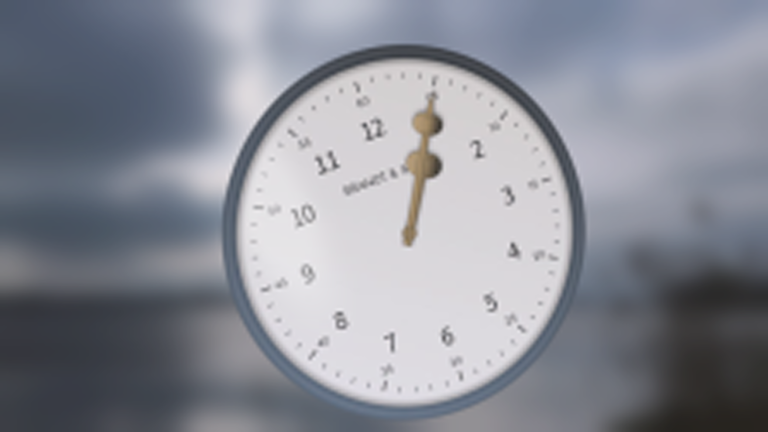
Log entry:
h=1 m=5
